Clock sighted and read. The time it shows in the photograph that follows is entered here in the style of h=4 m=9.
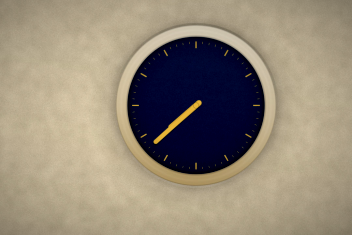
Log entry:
h=7 m=38
